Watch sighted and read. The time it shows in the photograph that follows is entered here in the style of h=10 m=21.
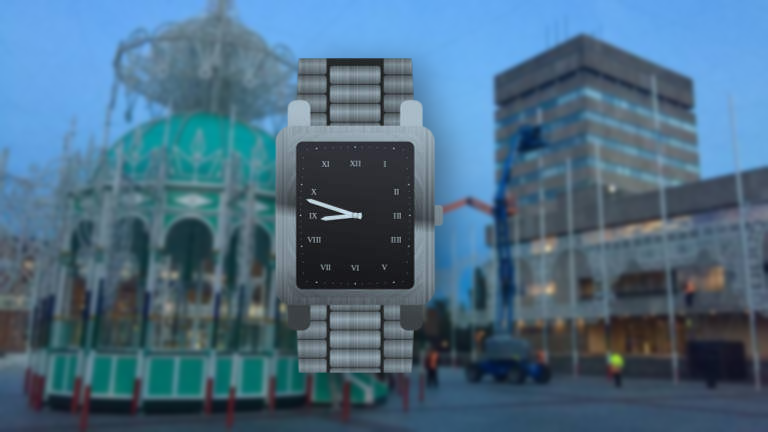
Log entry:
h=8 m=48
